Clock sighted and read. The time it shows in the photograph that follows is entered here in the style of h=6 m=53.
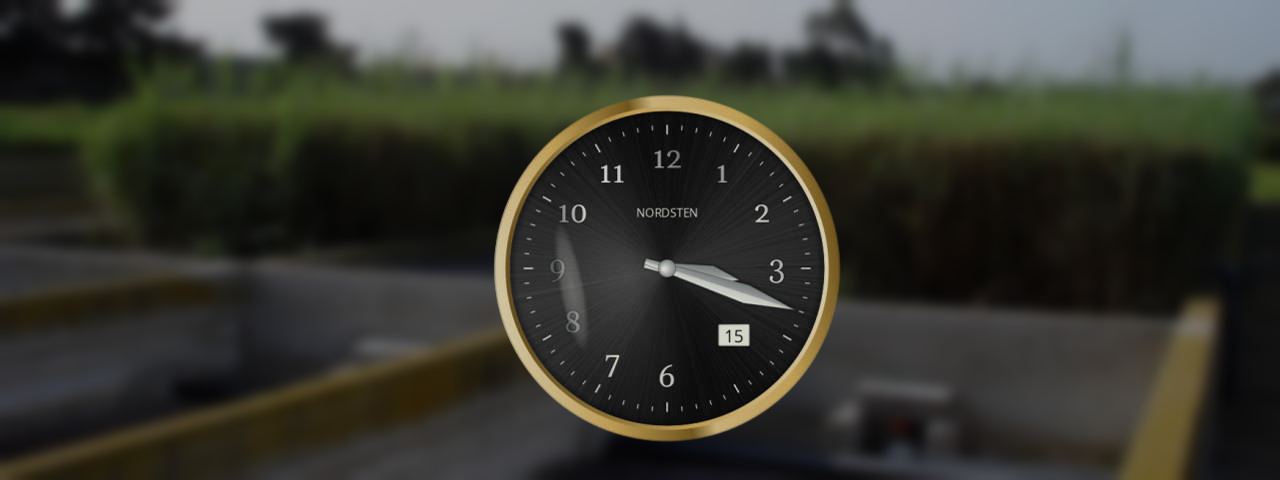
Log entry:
h=3 m=18
